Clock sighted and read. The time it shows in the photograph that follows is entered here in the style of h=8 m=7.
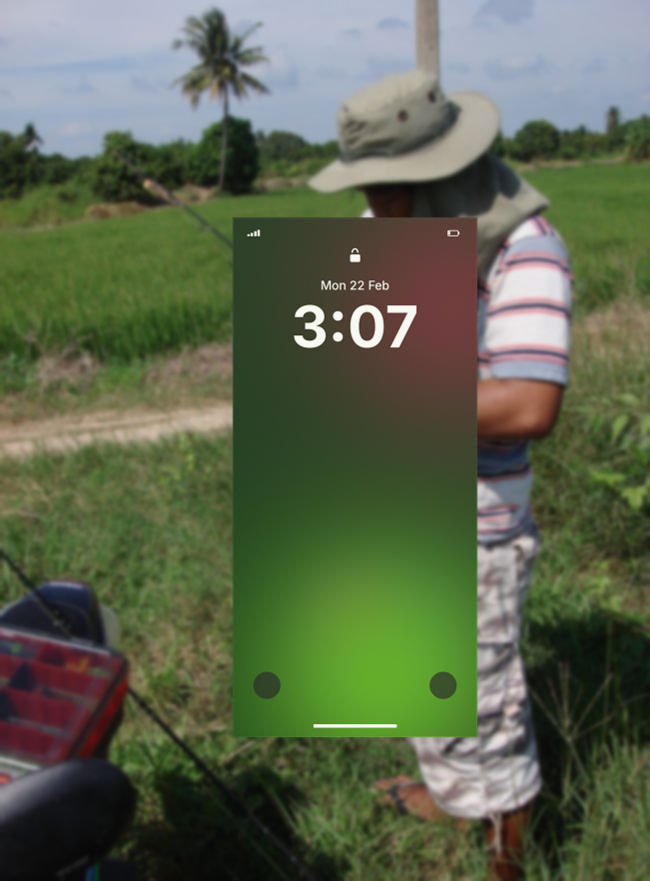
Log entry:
h=3 m=7
